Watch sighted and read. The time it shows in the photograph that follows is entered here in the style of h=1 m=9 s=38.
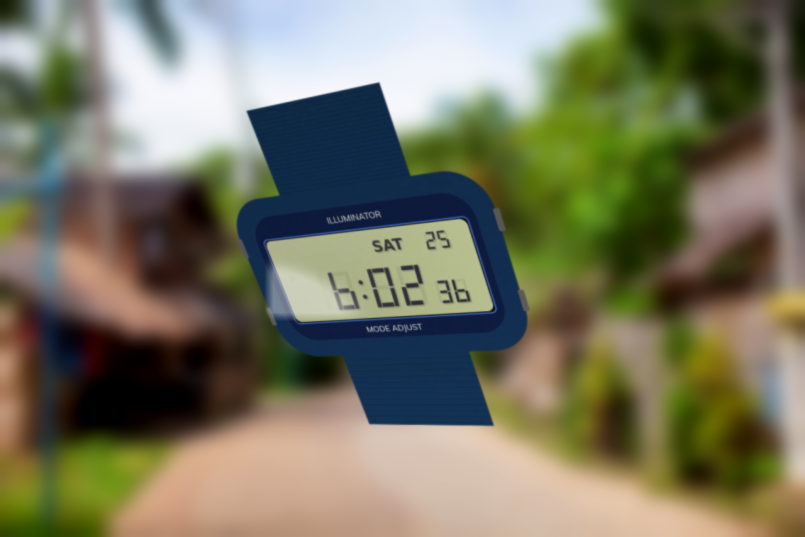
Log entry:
h=6 m=2 s=36
